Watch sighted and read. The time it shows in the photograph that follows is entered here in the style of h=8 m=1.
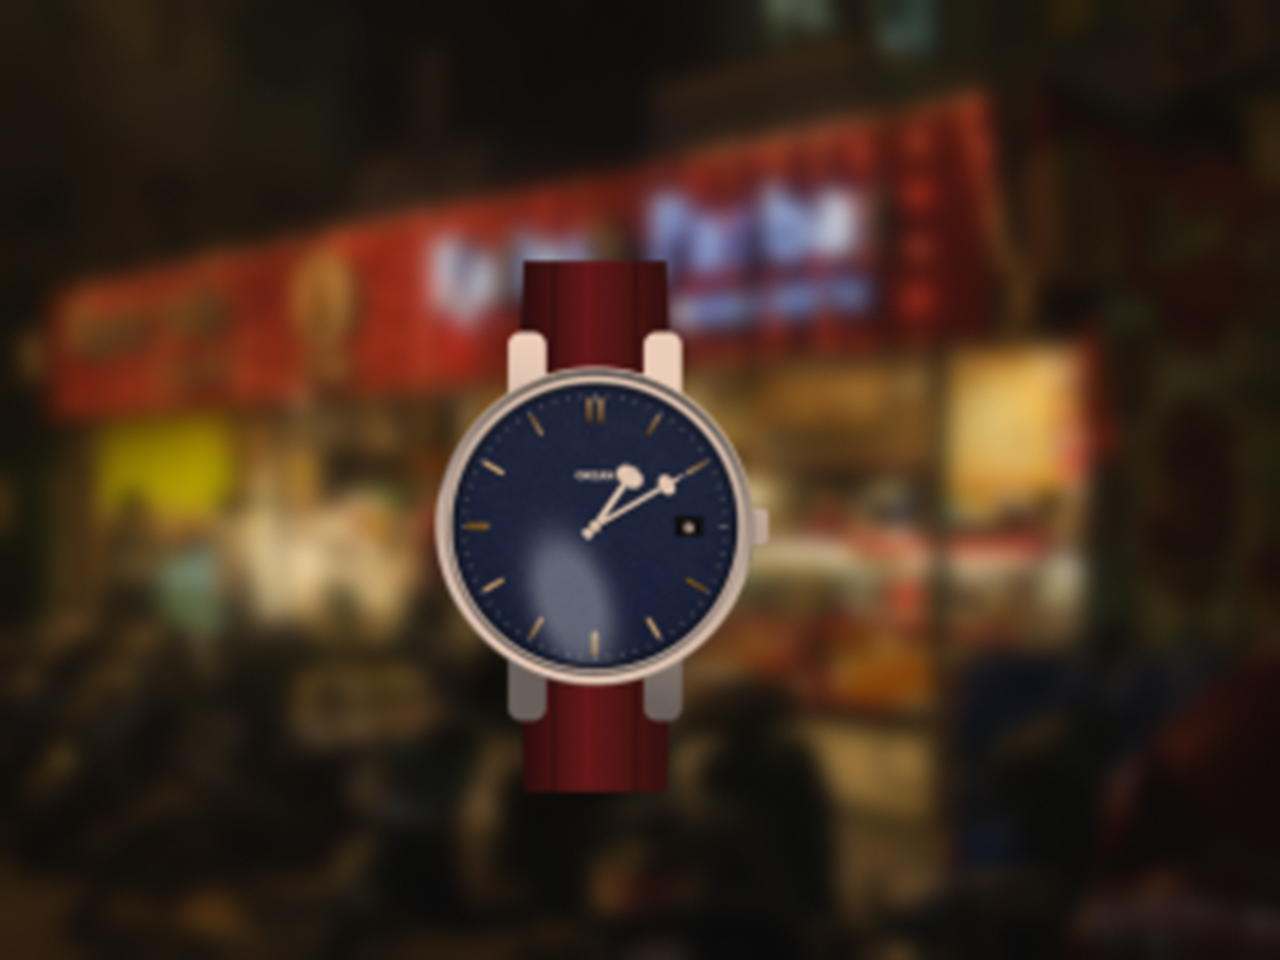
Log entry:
h=1 m=10
